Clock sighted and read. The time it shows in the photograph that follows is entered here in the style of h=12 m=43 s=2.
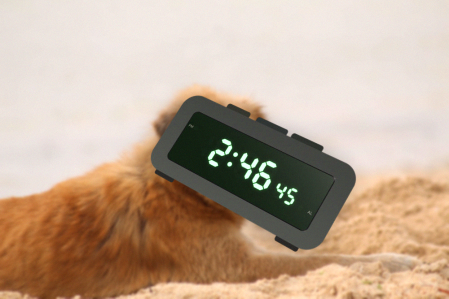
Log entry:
h=2 m=46 s=45
